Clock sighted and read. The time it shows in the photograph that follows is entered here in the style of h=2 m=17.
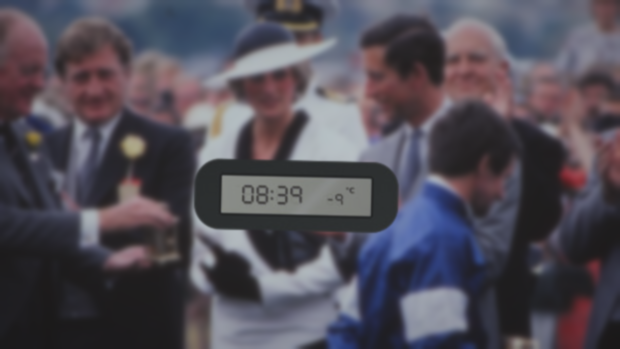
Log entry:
h=8 m=39
